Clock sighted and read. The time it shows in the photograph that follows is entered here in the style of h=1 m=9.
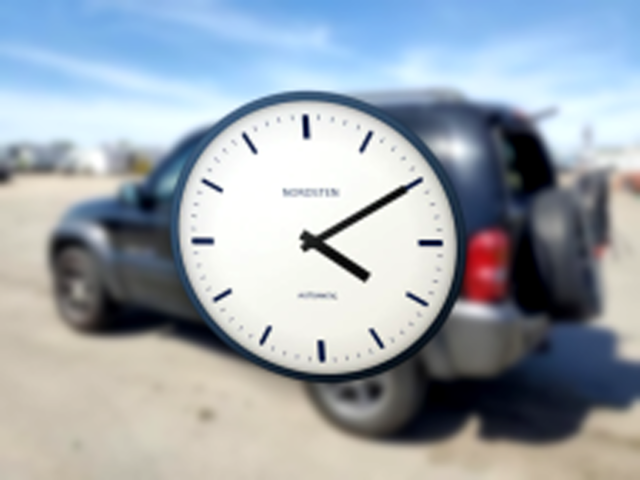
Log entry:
h=4 m=10
